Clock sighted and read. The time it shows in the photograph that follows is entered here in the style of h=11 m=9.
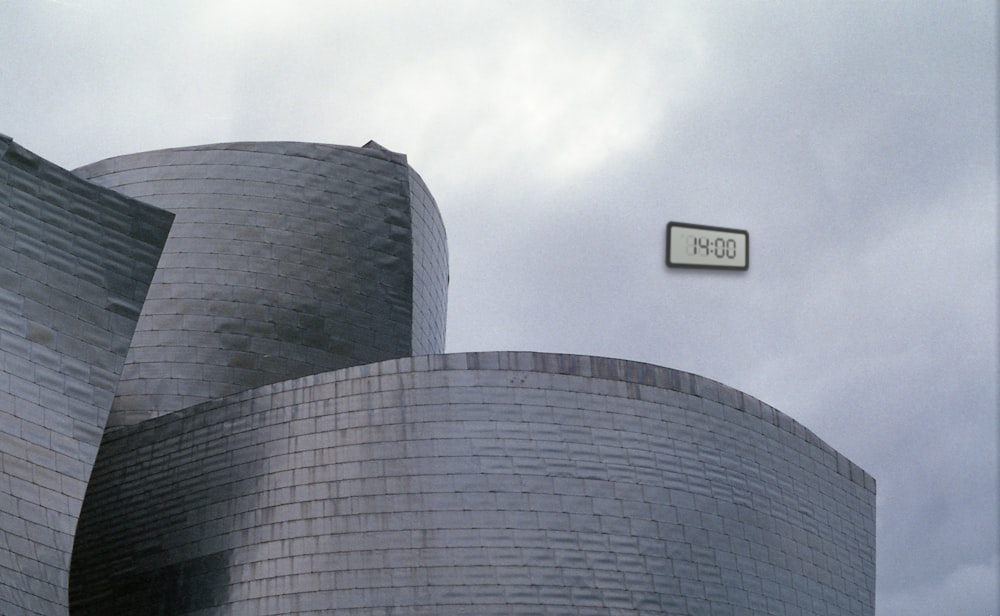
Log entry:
h=14 m=0
